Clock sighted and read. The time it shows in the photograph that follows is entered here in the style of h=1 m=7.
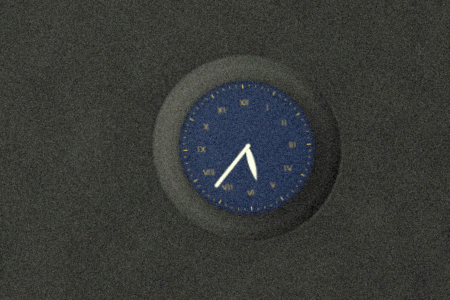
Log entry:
h=5 m=37
